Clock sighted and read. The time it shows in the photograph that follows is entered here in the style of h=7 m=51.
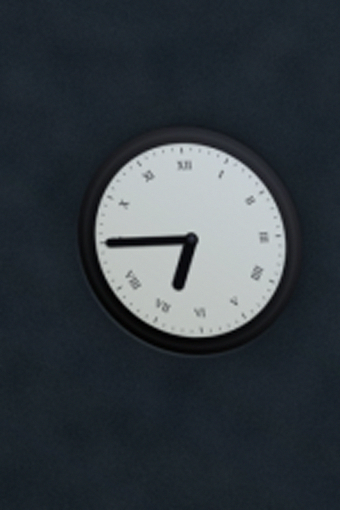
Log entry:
h=6 m=45
